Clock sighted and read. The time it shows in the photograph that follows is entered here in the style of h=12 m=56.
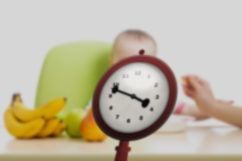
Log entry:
h=3 m=48
